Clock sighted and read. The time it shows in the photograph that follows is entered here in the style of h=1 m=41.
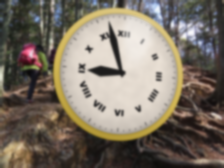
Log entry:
h=8 m=57
